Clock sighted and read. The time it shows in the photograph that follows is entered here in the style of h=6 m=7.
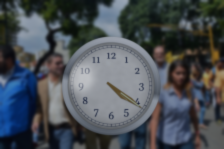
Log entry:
h=4 m=21
